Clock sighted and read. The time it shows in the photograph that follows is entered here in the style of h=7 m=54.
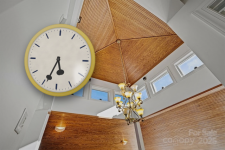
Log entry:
h=5 m=34
